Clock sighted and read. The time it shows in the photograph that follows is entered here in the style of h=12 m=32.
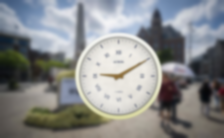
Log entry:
h=9 m=10
